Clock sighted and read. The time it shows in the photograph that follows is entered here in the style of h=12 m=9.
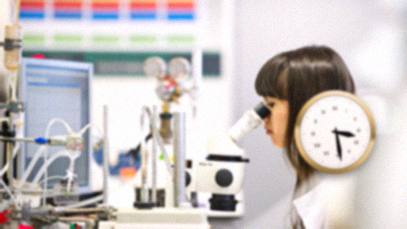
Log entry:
h=3 m=29
